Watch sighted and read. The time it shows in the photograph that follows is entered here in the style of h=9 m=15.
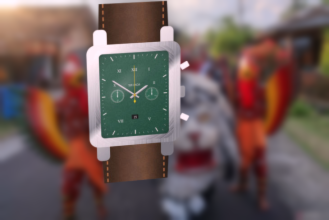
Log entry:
h=1 m=51
